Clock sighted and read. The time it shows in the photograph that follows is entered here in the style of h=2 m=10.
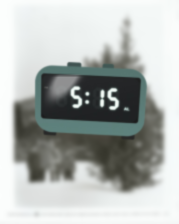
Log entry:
h=5 m=15
